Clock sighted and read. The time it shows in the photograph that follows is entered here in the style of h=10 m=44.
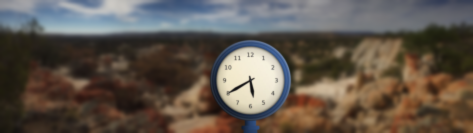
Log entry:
h=5 m=40
